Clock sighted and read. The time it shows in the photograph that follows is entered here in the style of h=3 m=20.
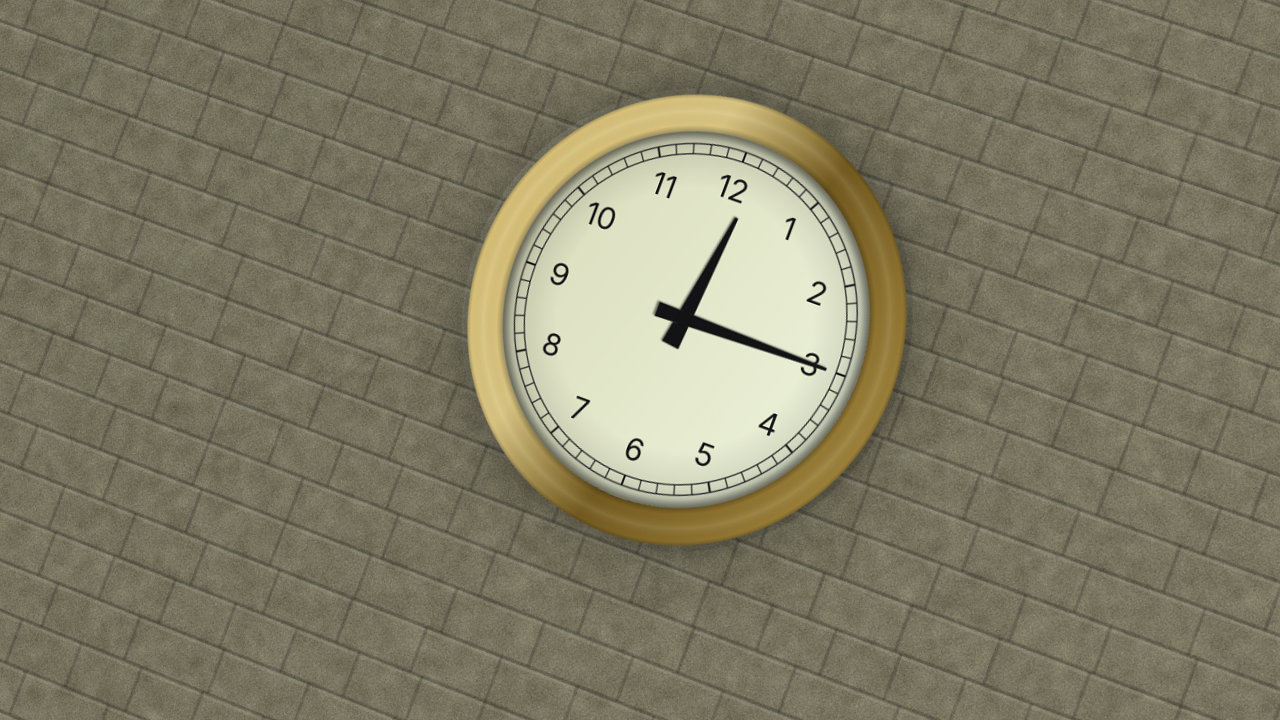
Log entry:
h=12 m=15
